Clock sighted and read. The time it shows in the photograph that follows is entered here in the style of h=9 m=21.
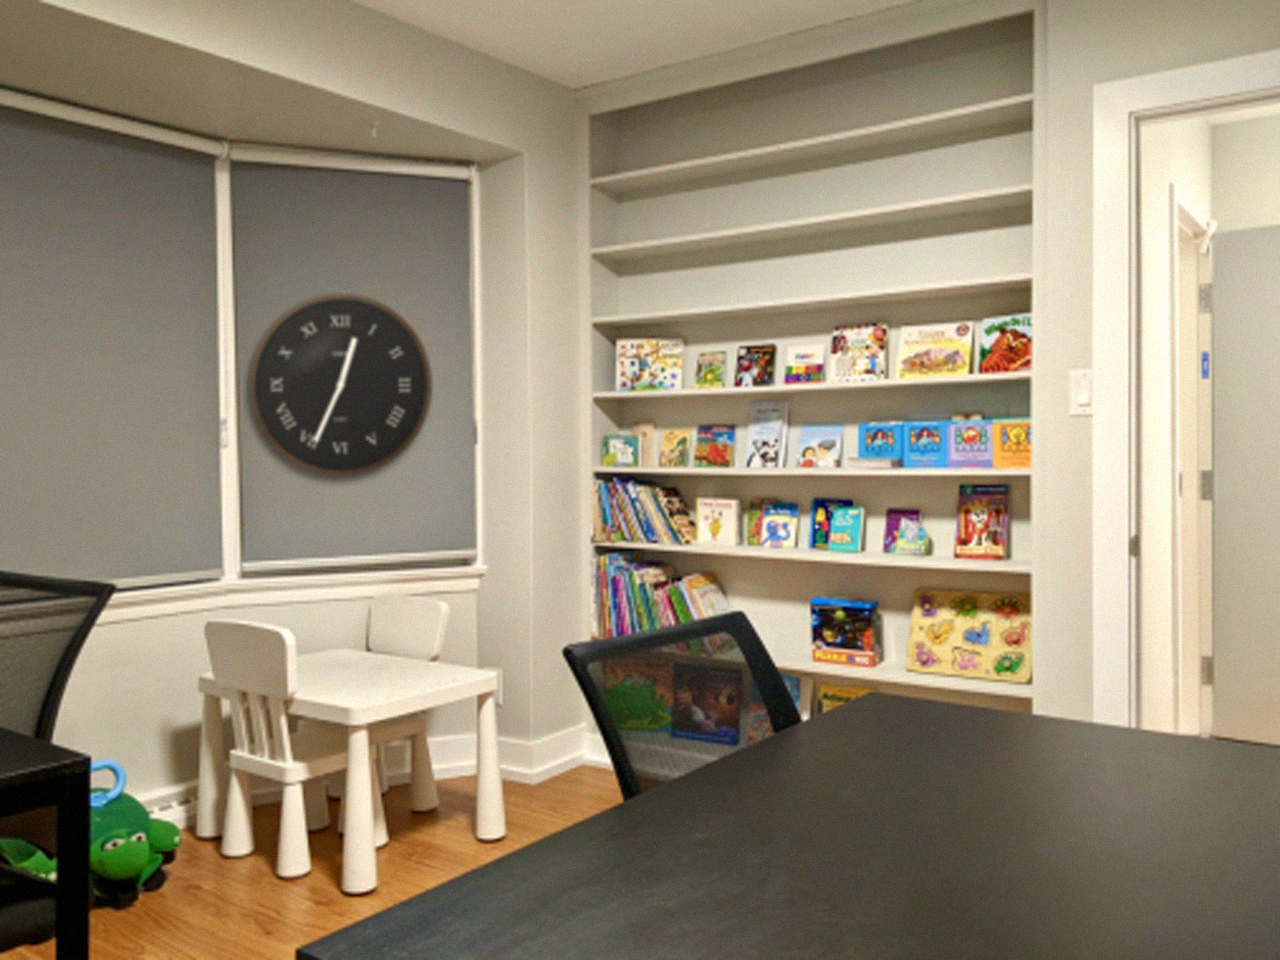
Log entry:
h=12 m=34
